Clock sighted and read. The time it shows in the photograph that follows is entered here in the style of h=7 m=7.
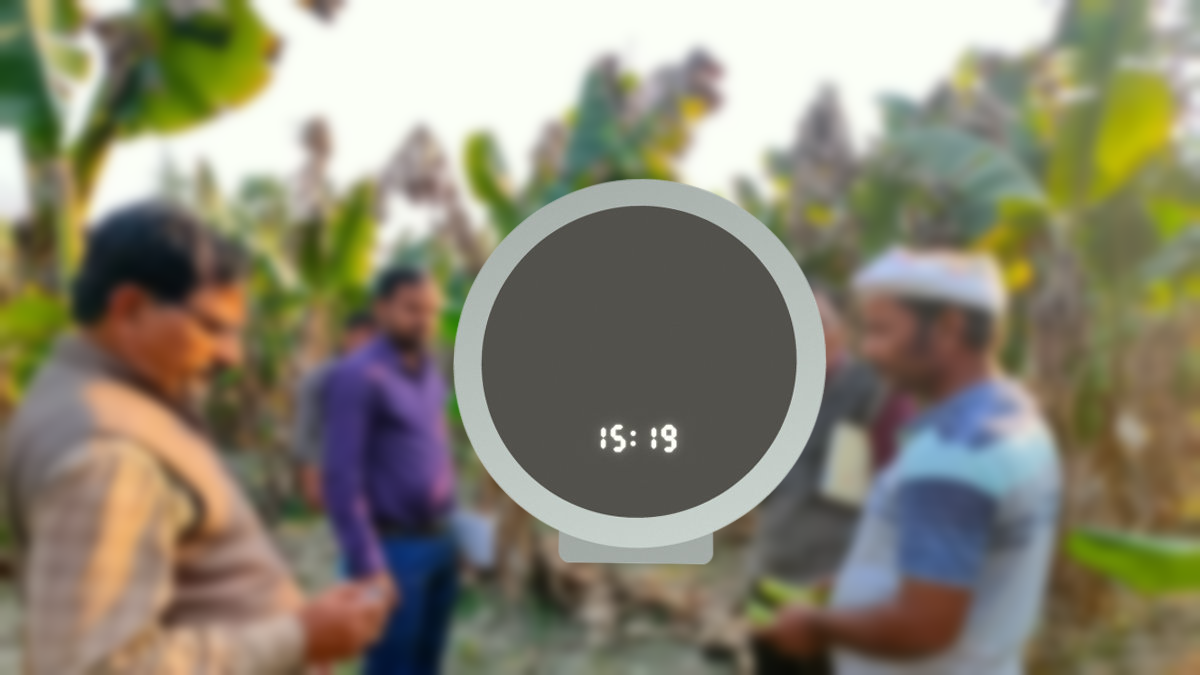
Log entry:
h=15 m=19
